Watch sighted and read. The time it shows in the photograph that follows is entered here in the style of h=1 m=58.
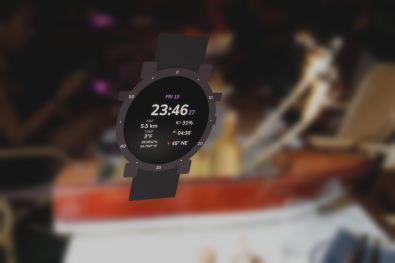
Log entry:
h=23 m=46
